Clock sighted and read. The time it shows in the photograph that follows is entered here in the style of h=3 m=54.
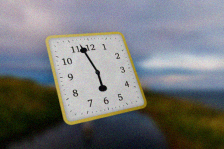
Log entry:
h=5 m=57
